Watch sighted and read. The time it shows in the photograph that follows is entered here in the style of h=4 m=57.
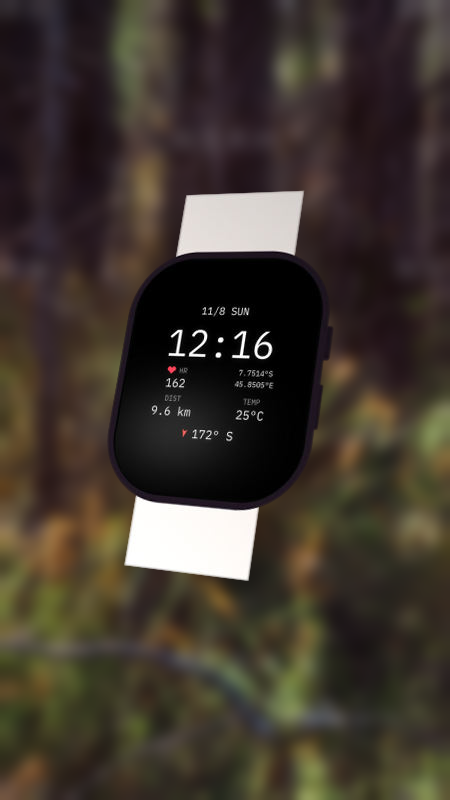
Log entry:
h=12 m=16
